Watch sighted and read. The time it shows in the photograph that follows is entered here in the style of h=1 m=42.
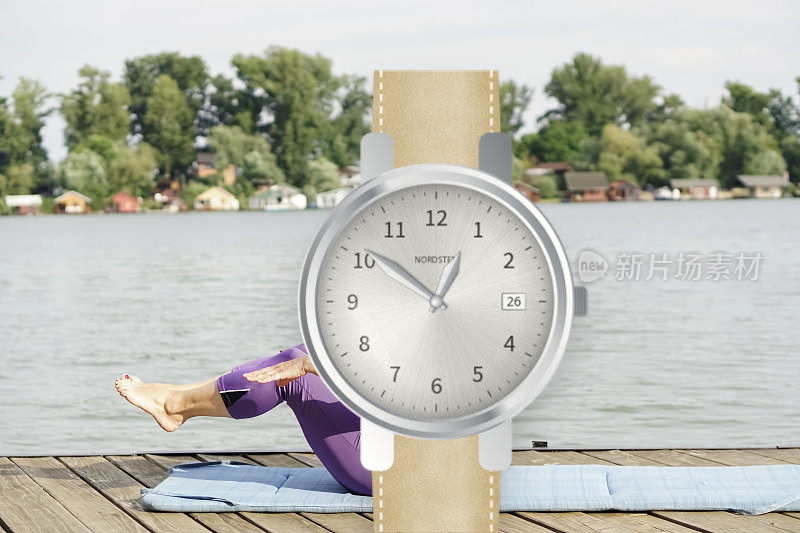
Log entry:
h=12 m=51
